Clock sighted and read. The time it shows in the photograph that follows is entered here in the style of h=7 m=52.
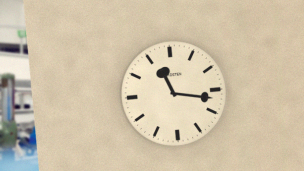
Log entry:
h=11 m=17
